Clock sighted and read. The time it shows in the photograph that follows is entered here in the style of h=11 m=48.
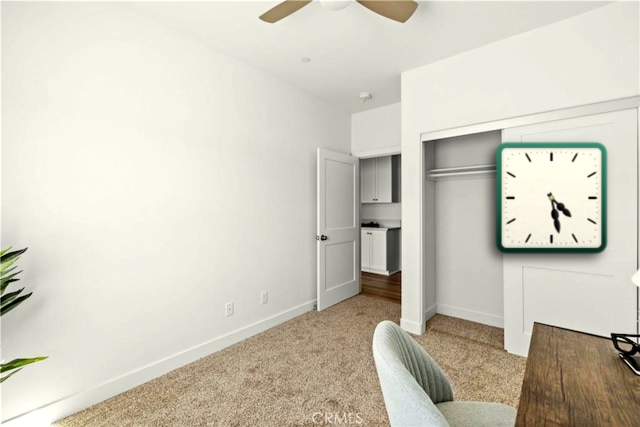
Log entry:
h=4 m=28
